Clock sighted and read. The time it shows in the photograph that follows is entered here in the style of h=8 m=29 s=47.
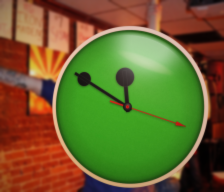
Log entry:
h=11 m=50 s=18
